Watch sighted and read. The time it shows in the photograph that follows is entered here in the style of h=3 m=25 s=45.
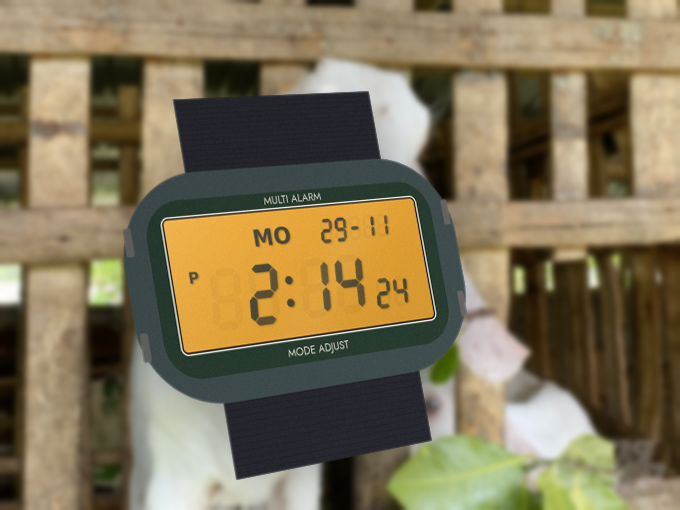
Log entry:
h=2 m=14 s=24
